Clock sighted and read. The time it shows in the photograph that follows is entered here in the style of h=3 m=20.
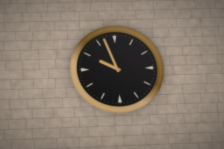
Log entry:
h=9 m=57
